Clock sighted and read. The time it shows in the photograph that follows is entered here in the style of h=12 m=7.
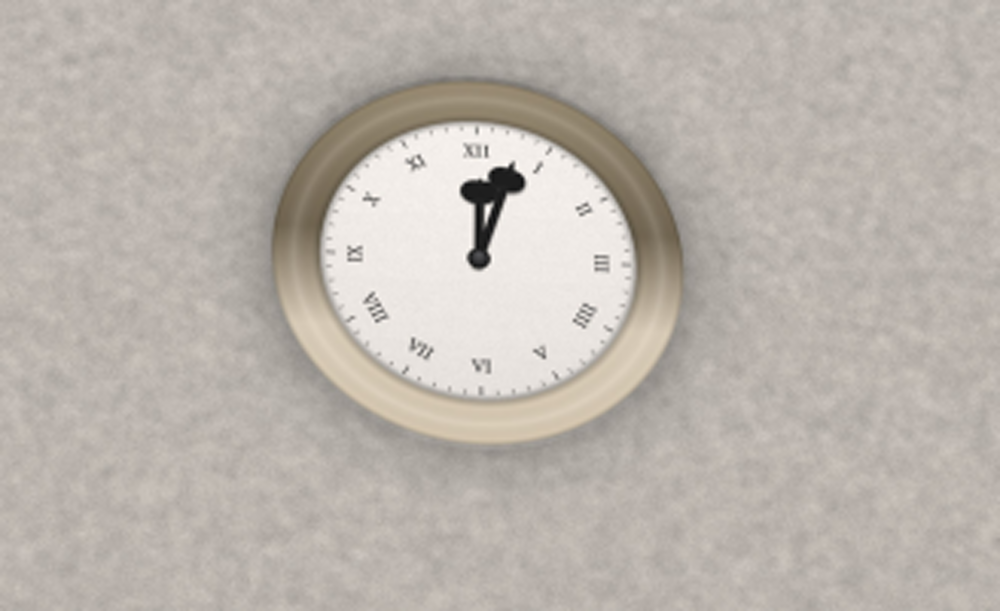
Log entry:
h=12 m=3
